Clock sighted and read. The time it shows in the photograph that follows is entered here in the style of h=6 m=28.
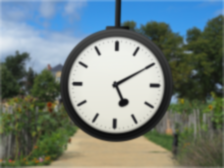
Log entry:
h=5 m=10
